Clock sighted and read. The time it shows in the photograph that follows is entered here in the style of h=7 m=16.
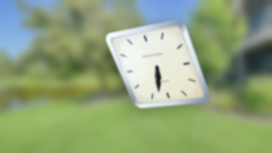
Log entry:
h=6 m=33
